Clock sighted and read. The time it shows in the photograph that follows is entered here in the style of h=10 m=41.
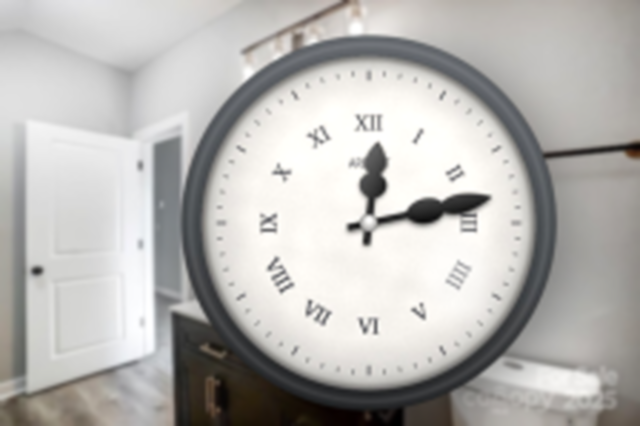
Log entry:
h=12 m=13
